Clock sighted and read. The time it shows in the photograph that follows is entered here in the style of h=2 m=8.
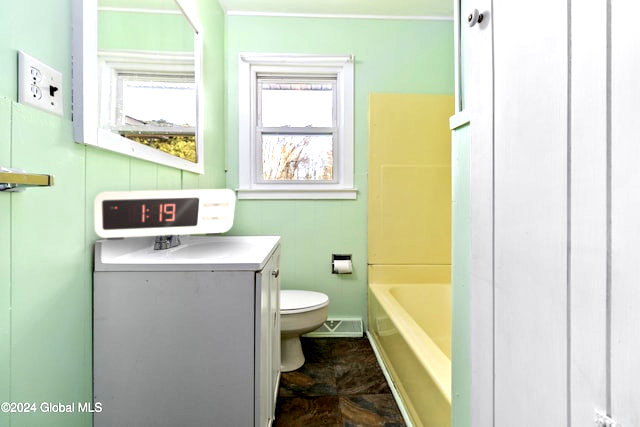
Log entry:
h=1 m=19
